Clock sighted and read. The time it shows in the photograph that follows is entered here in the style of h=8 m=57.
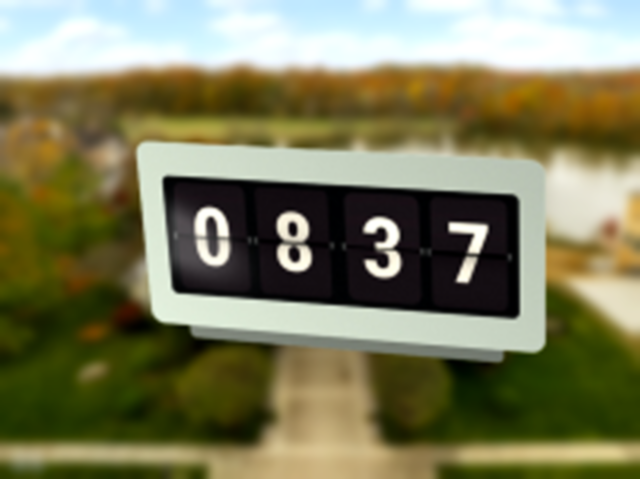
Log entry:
h=8 m=37
